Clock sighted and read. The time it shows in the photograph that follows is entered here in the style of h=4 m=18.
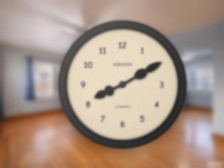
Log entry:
h=8 m=10
